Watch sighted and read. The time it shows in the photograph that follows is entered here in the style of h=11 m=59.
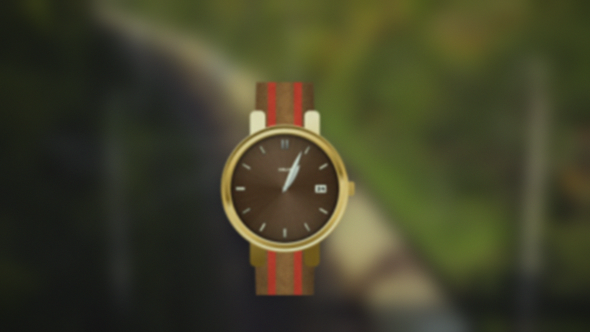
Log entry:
h=1 m=4
